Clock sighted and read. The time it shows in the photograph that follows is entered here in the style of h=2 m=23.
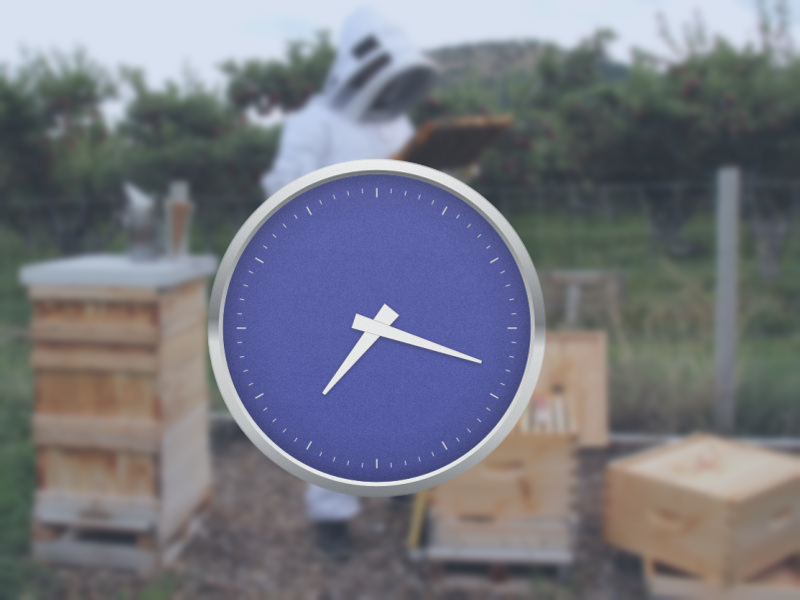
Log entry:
h=7 m=18
